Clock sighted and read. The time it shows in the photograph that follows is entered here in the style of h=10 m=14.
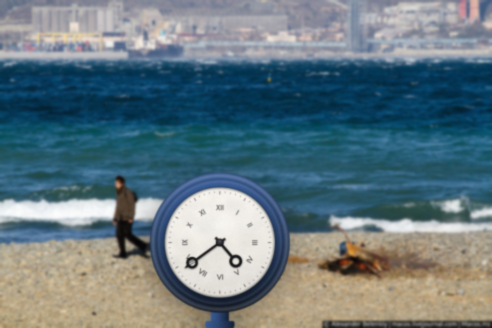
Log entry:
h=4 m=39
